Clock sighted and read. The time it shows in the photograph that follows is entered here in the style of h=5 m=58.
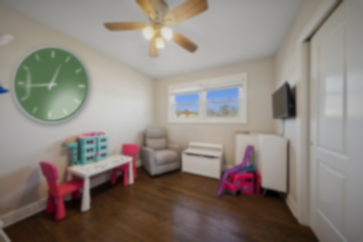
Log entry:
h=12 m=44
